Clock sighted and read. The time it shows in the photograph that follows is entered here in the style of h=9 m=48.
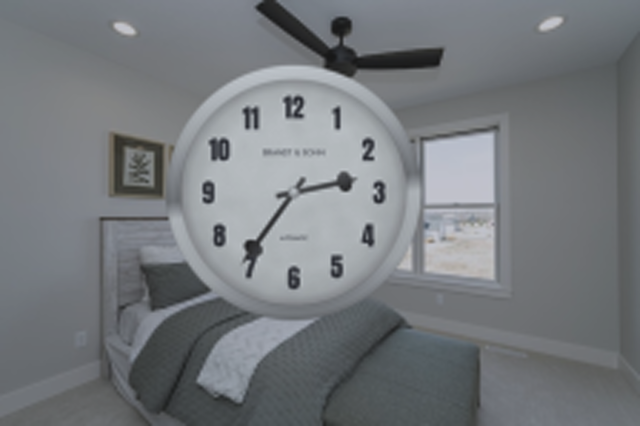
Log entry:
h=2 m=36
